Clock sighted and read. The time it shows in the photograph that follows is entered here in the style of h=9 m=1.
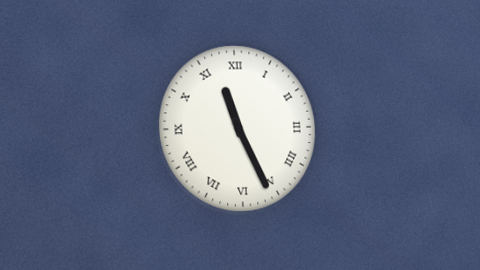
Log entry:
h=11 m=26
